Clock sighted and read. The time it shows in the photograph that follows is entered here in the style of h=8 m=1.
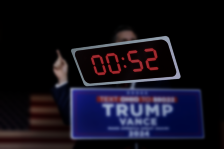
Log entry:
h=0 m=52
